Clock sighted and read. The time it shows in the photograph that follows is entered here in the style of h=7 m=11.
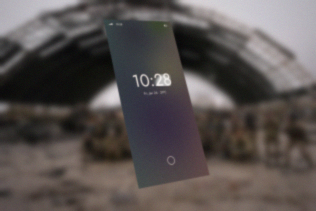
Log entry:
h=10 m=28
